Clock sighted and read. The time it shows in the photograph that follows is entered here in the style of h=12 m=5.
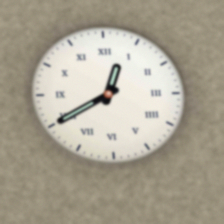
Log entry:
h=12 m=40
